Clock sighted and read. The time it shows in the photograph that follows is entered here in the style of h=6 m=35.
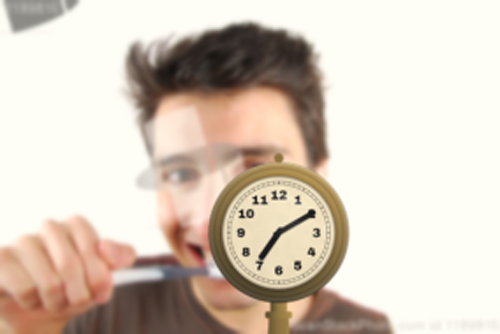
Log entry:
h=7 m=10
